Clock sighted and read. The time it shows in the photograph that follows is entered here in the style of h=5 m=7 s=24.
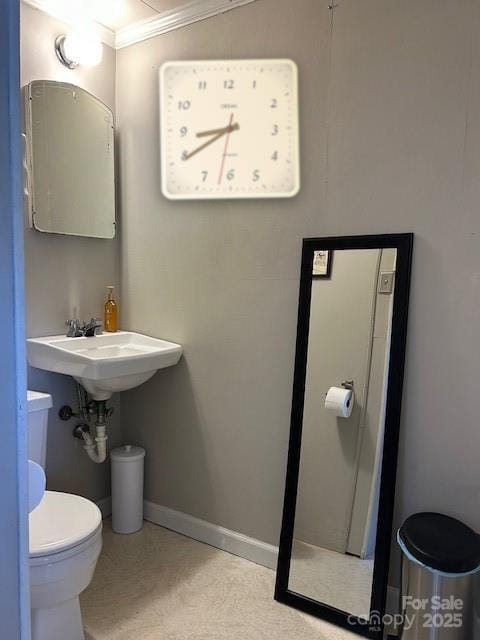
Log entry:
h=8 m=39 s=32
